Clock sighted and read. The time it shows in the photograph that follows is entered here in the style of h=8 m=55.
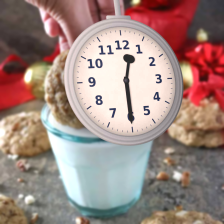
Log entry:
h=12 m=30
